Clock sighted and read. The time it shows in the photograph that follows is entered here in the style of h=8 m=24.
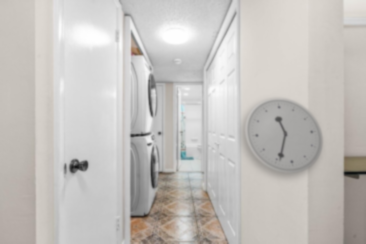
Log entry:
h=11 m=34
